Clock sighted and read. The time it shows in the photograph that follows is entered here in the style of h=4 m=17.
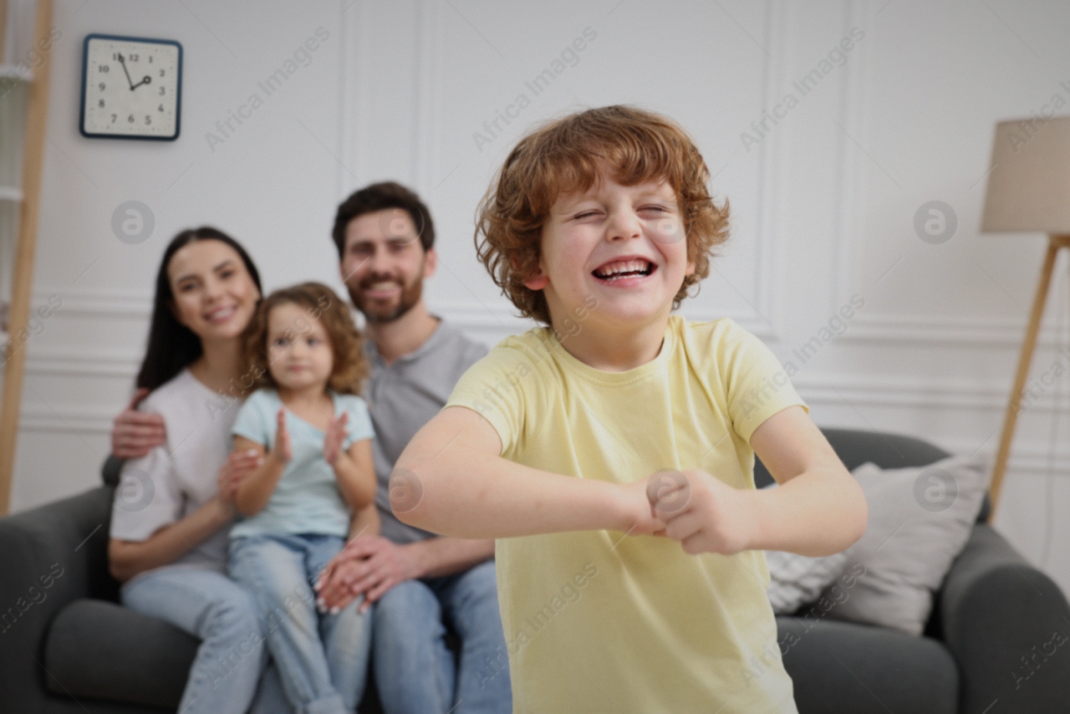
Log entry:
h=1 m=56
